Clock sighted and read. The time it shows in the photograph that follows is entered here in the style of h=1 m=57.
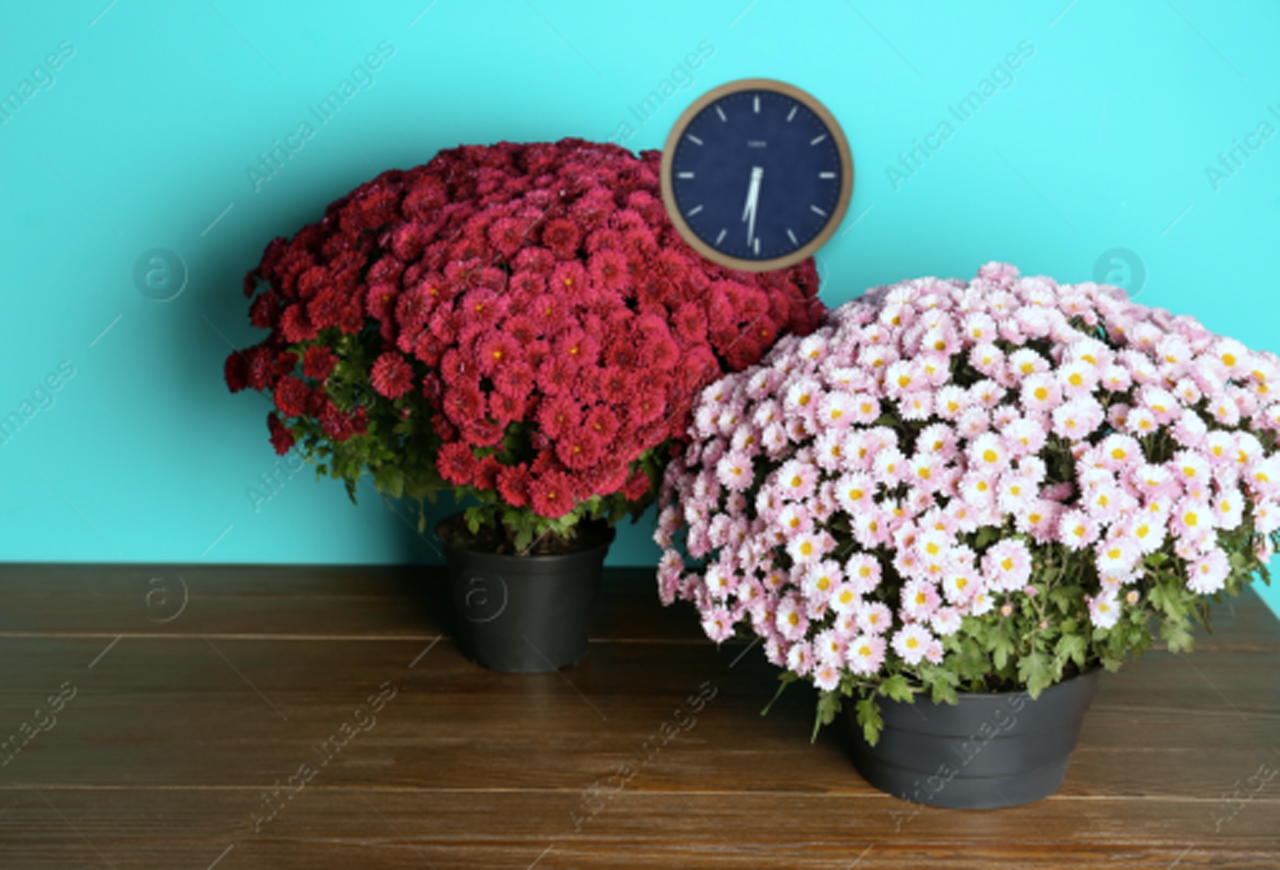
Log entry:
h=6 m=31
